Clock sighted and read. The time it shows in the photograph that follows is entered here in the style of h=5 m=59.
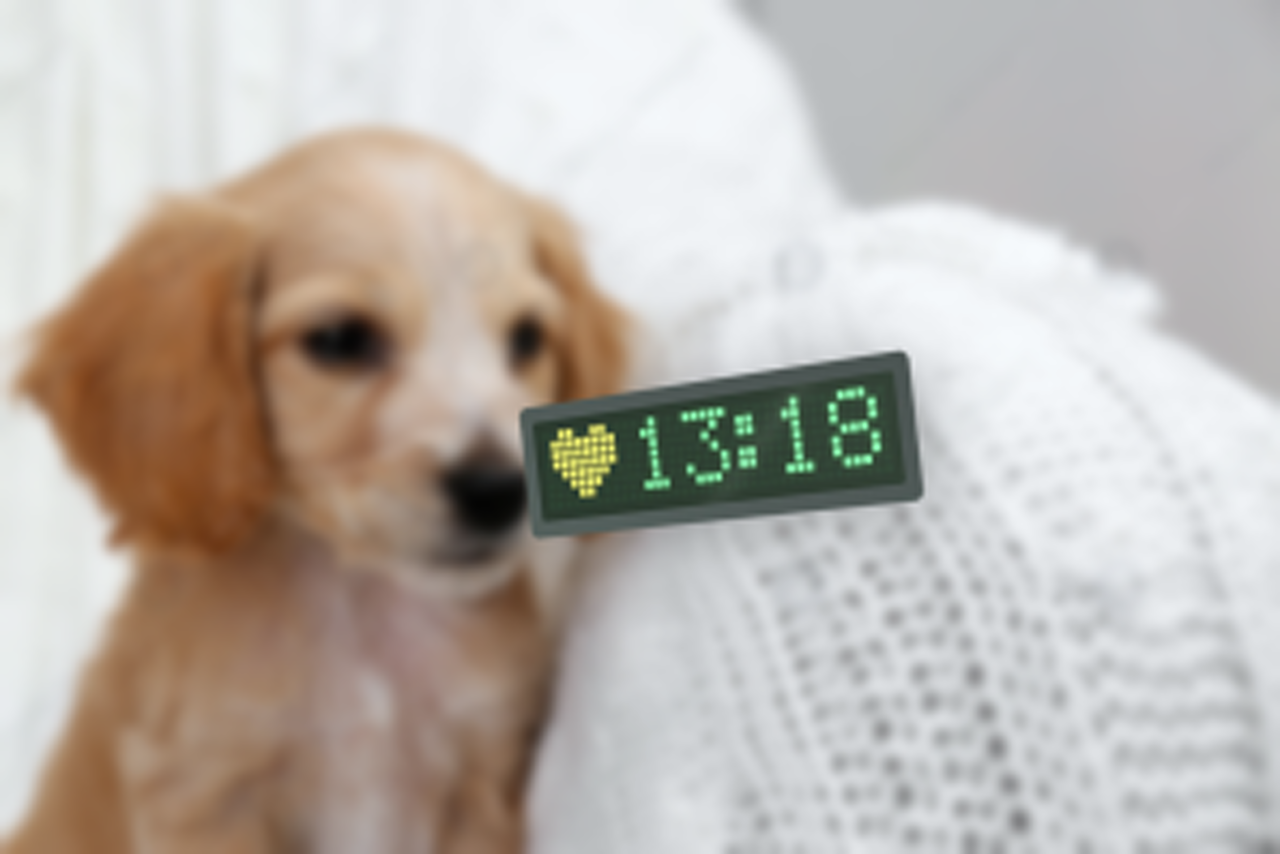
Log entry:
h=13 m=18
